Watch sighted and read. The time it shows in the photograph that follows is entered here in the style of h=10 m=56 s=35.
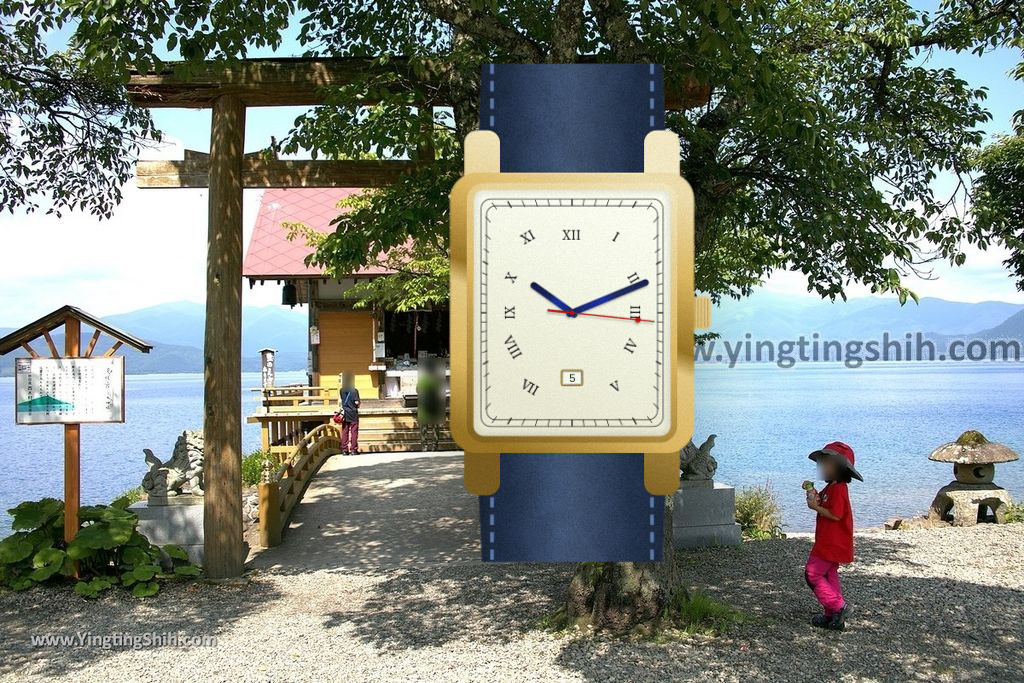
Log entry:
h=10 m=11 s=16
